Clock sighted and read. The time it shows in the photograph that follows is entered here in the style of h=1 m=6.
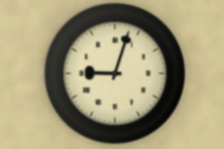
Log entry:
h=9 m=3
